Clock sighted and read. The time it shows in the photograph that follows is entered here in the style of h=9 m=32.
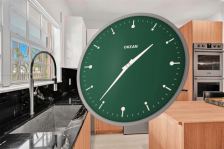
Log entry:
h=1 m=36
